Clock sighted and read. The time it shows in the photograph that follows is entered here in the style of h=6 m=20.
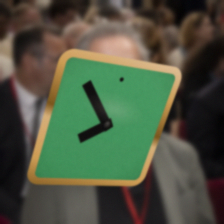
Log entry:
h=7 m=53
